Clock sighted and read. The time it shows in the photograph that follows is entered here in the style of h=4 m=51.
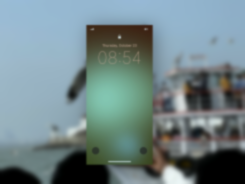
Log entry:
h=8 m=54
